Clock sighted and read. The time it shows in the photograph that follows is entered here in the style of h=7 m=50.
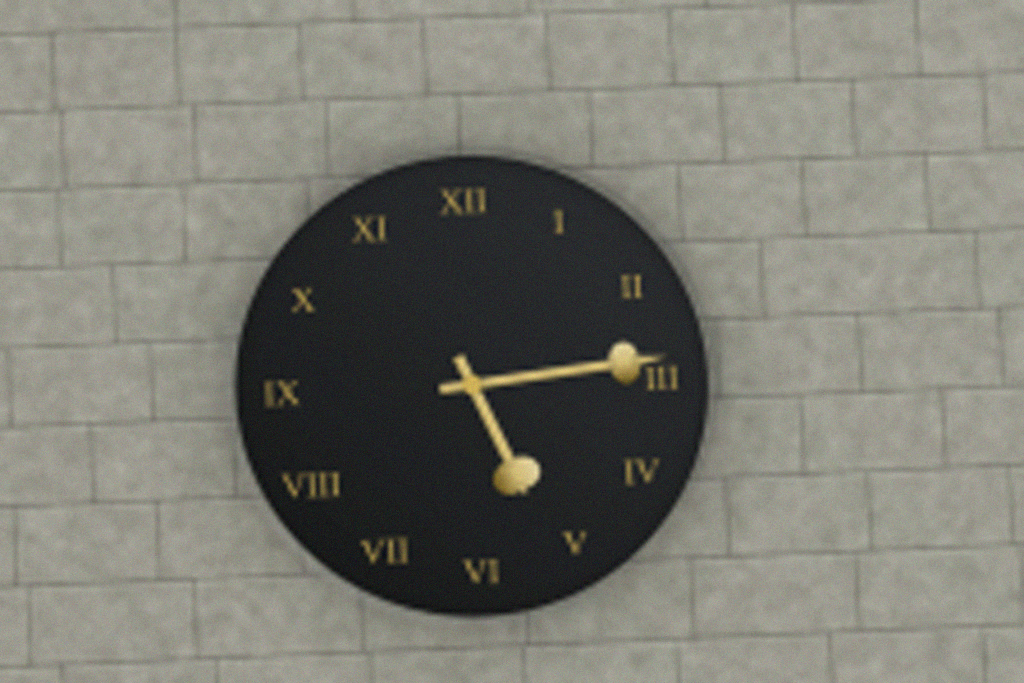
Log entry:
h=5 m=14
